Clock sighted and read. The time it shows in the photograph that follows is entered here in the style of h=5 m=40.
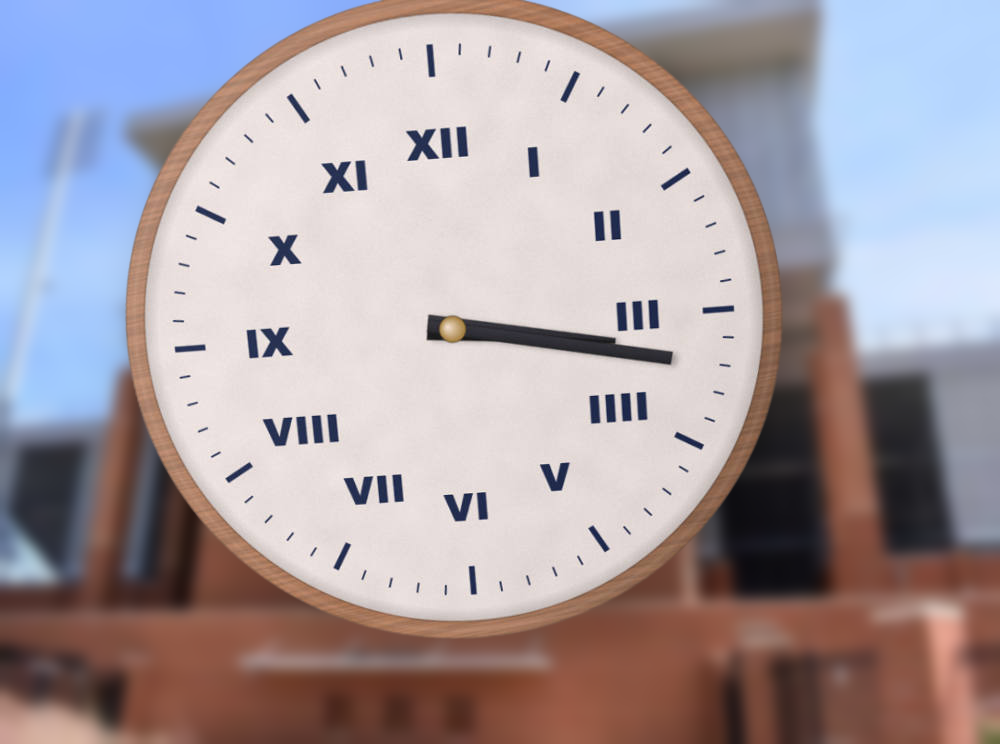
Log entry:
h=3 m=17
